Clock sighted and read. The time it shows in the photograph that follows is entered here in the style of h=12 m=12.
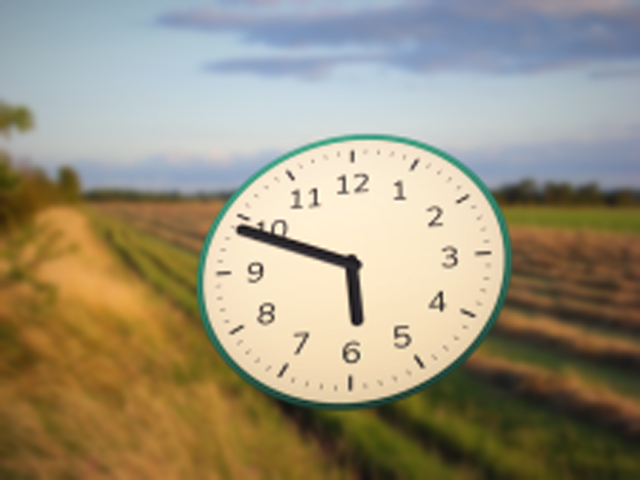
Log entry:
h=5 m=49
